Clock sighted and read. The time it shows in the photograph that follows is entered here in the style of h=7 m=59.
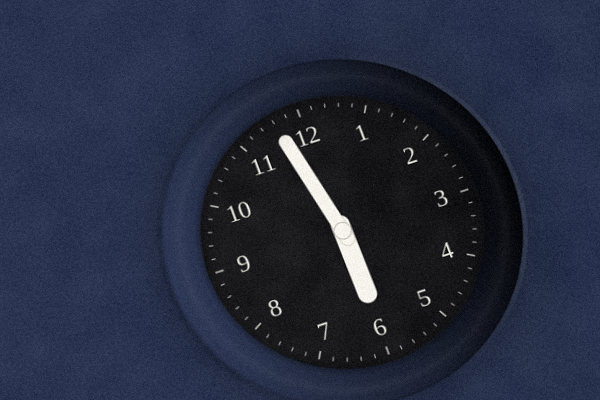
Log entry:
h=5 m=58
